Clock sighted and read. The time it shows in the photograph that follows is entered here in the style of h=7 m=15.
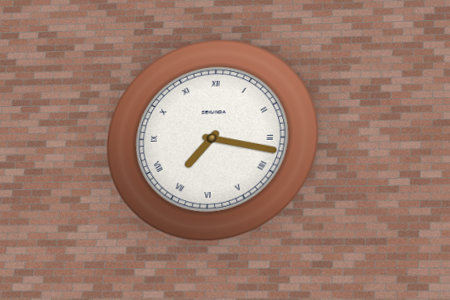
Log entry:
h=7 m=17
